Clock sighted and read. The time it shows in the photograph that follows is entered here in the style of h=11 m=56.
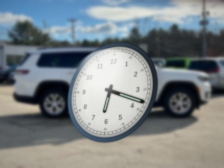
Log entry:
h=6 m=18
